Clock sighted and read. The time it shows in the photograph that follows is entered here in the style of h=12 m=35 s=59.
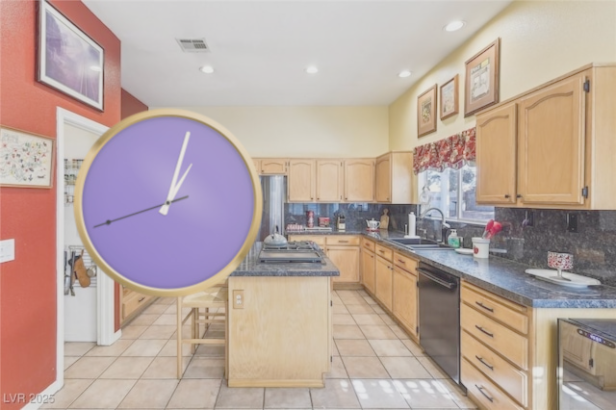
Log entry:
h=1 m=2 s=42
